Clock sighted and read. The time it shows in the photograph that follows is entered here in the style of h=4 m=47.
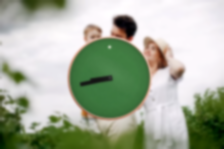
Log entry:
h=8 m=43
